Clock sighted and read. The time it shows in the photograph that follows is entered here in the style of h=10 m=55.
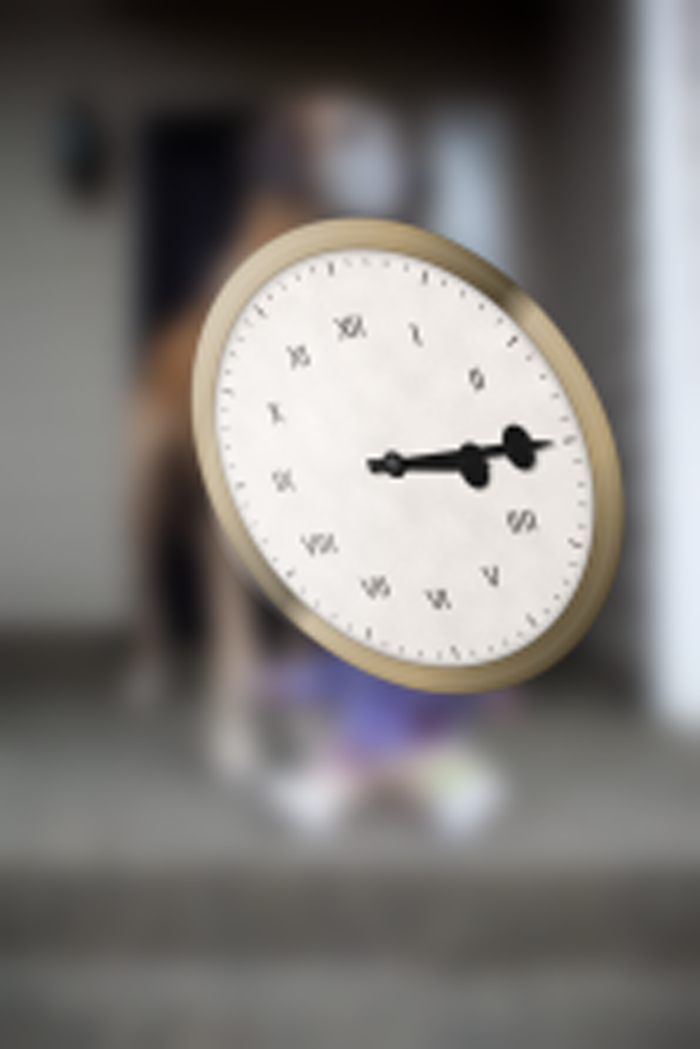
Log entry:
h=3 m=15
